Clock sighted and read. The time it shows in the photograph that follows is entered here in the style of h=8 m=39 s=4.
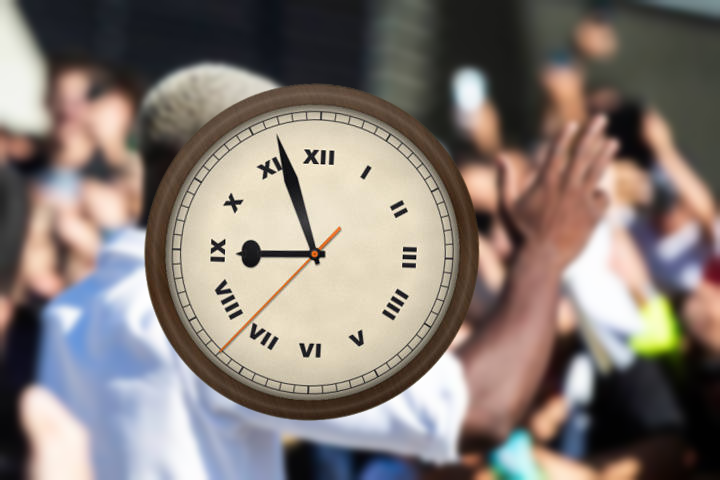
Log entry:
h=8 m=56 s=37
